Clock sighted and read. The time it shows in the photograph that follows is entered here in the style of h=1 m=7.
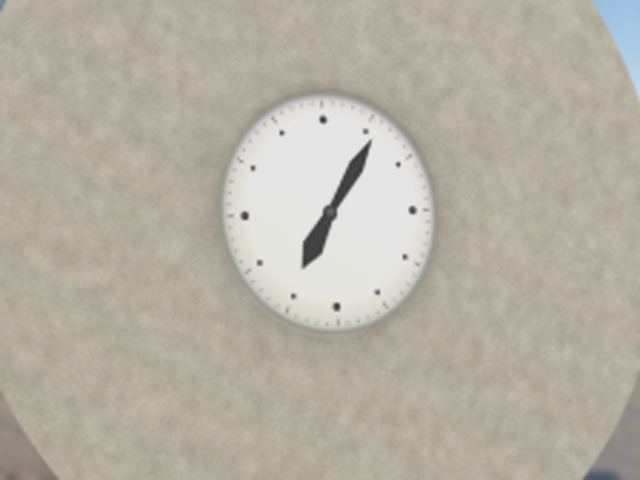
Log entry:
h=7 m=6
